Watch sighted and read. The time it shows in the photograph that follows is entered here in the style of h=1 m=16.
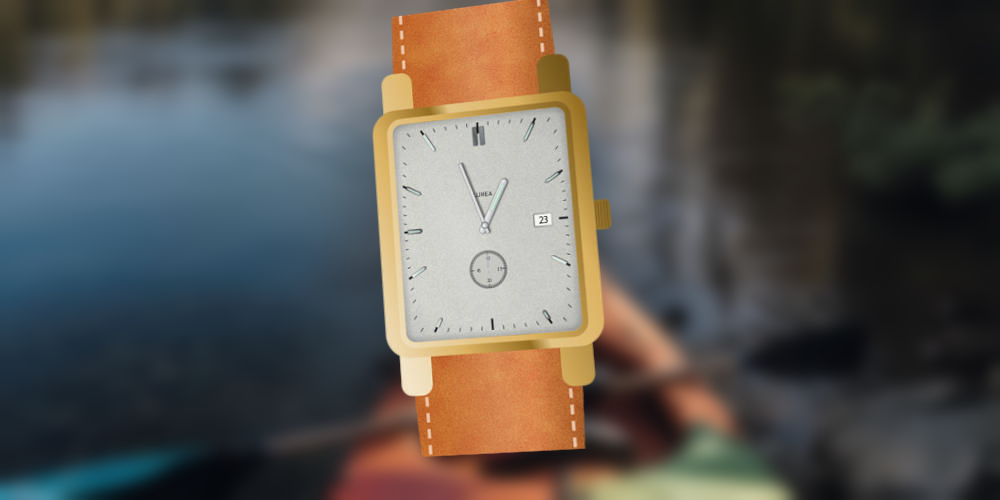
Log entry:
h=12 m=57
